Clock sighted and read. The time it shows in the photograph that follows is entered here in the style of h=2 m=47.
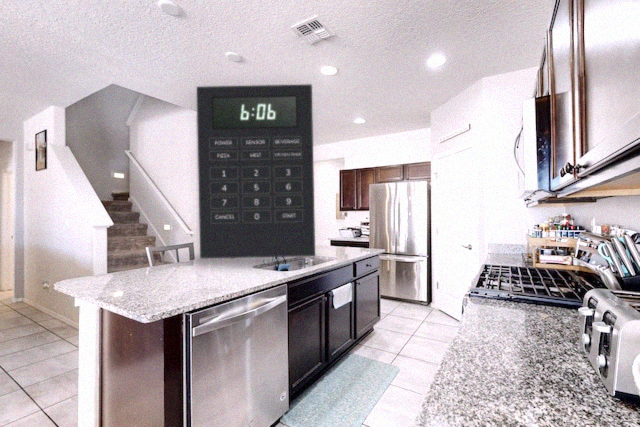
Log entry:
h=6 m=6
